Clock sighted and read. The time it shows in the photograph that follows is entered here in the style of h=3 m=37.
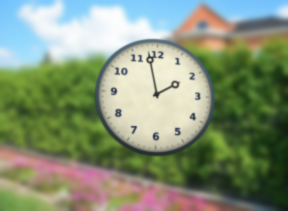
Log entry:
h=1 m=58
